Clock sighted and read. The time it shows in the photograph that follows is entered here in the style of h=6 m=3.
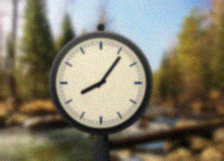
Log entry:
h=8 m=6
